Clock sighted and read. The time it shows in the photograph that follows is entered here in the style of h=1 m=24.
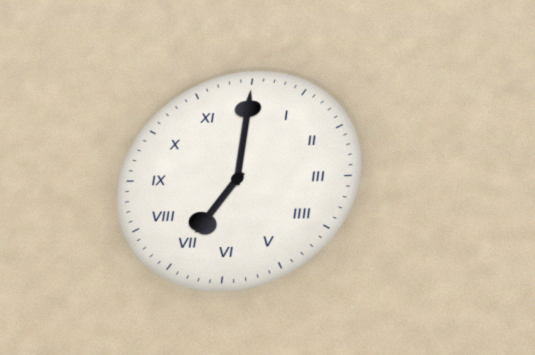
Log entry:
h=7 m=0
